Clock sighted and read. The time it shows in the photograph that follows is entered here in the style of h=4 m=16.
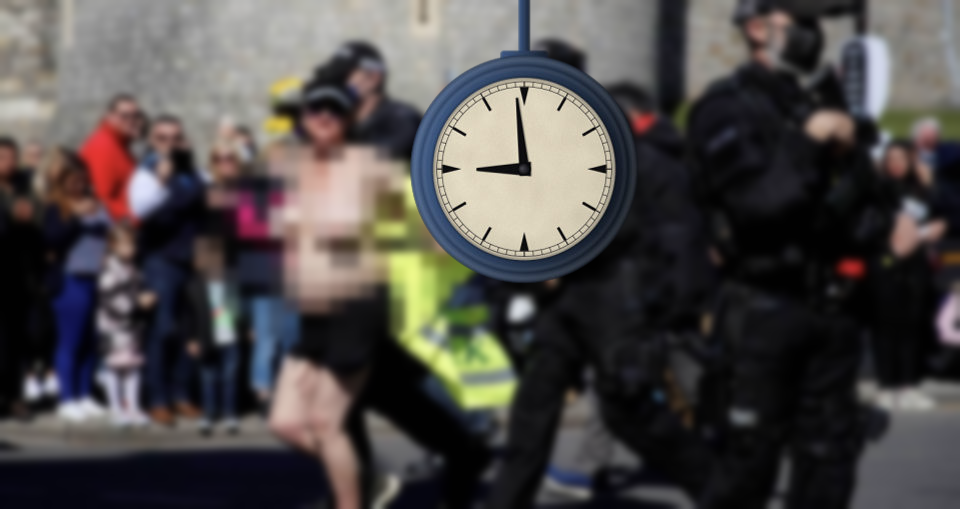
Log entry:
h=8 m=59
